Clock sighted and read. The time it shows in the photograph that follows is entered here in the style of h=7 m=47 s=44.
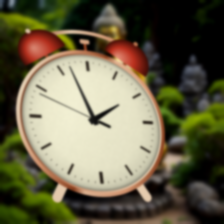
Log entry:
h=1 m=56 s=49
